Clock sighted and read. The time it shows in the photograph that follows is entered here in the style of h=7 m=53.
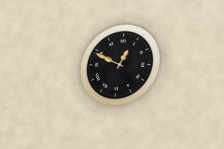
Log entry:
h=12 m=49
